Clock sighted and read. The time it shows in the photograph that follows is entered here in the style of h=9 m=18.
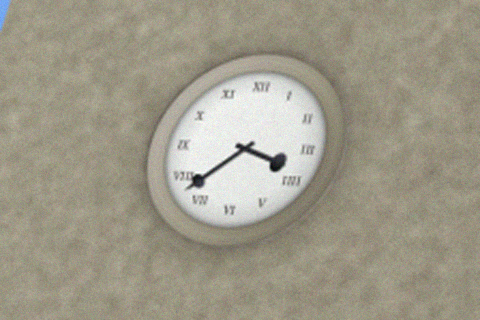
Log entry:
h=3 m=38
